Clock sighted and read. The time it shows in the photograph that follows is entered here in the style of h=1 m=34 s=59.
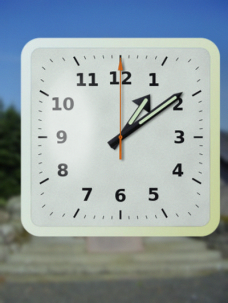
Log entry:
h=1 m=9 s=0
